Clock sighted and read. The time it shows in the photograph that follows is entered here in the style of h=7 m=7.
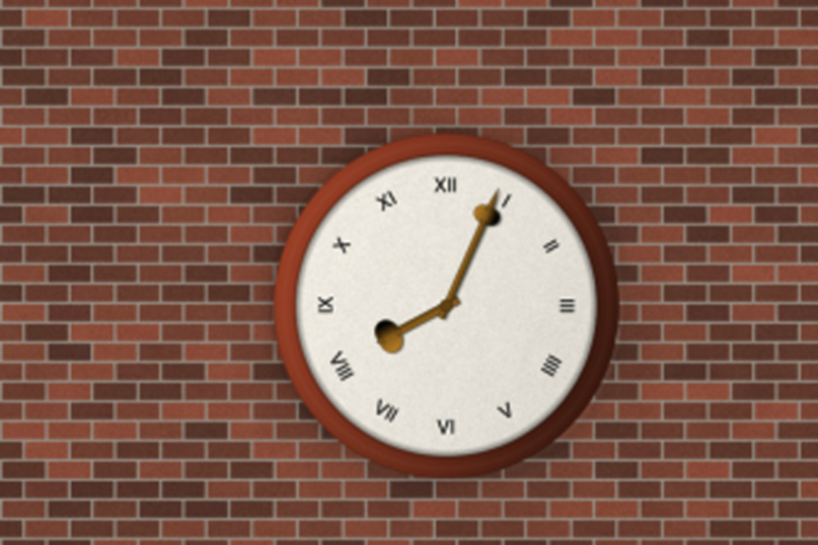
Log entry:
h=8 m=4
